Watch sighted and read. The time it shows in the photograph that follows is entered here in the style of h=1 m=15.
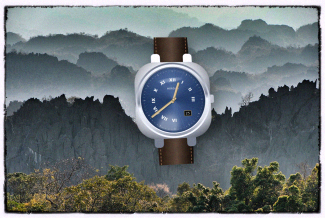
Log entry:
h=12 m=39
